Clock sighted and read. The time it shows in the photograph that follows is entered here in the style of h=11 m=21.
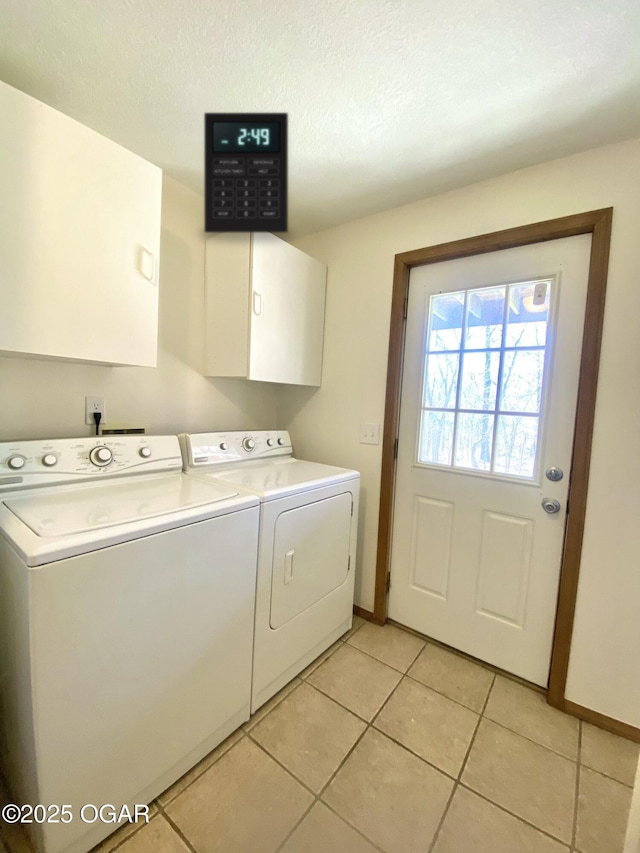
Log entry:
h=2 m=49
